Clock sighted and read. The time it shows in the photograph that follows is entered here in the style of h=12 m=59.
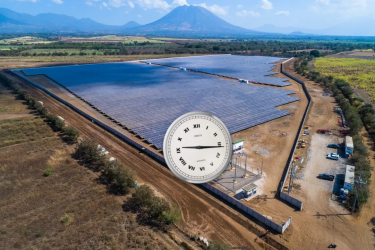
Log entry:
h=9 m=16
